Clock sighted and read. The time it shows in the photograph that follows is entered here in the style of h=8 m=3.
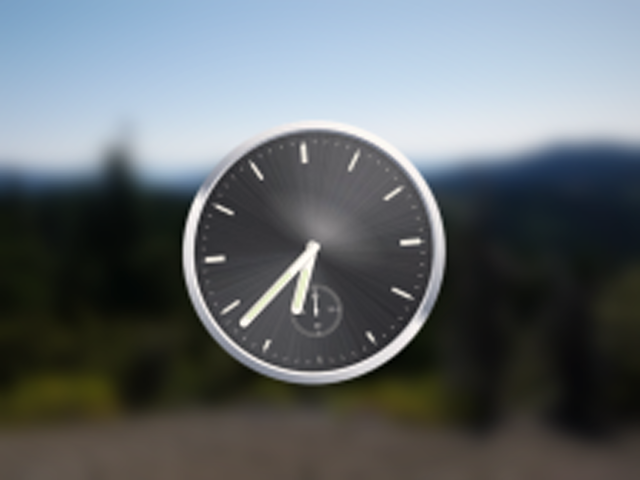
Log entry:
h=6 m=38
